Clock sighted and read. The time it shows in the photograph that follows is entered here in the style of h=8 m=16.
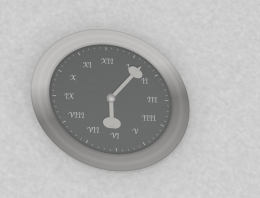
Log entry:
h=6 m=7
